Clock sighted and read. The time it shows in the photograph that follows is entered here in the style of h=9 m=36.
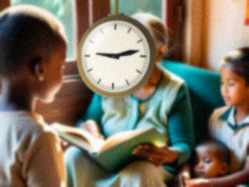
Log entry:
h=9 m=13
